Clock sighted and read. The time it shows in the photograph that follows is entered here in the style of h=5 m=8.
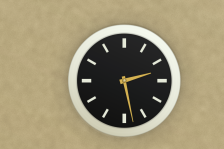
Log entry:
h=2 m=28
